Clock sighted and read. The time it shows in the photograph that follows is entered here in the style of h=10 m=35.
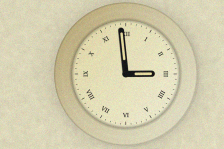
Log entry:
h=2 m=59
